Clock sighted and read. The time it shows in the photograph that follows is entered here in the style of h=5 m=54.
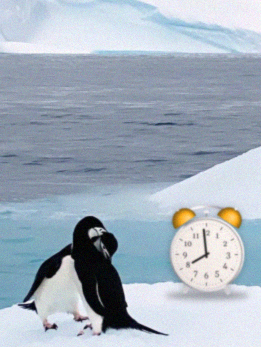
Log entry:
h=7 m=59
